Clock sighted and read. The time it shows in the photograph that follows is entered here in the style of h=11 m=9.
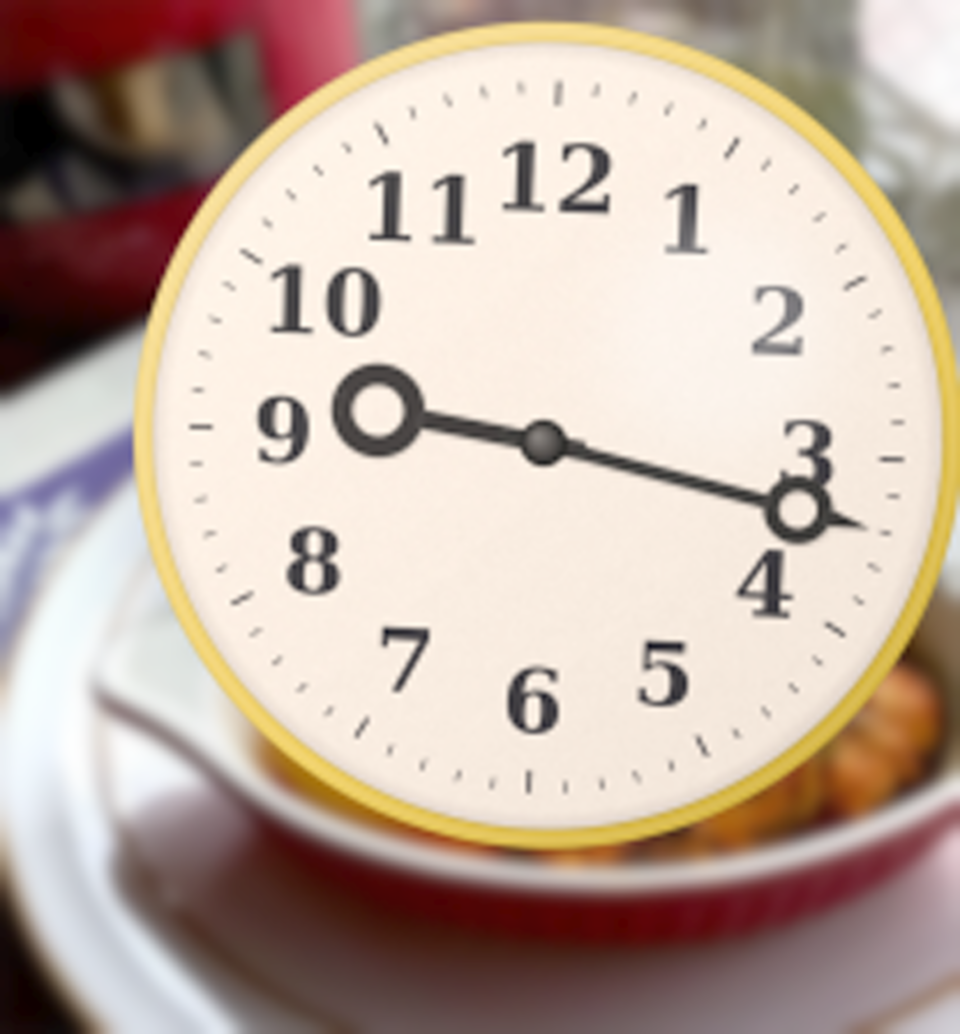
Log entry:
h=9 m=17
